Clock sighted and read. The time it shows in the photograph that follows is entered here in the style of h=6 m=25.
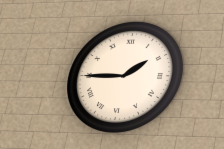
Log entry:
h=1 m=45
